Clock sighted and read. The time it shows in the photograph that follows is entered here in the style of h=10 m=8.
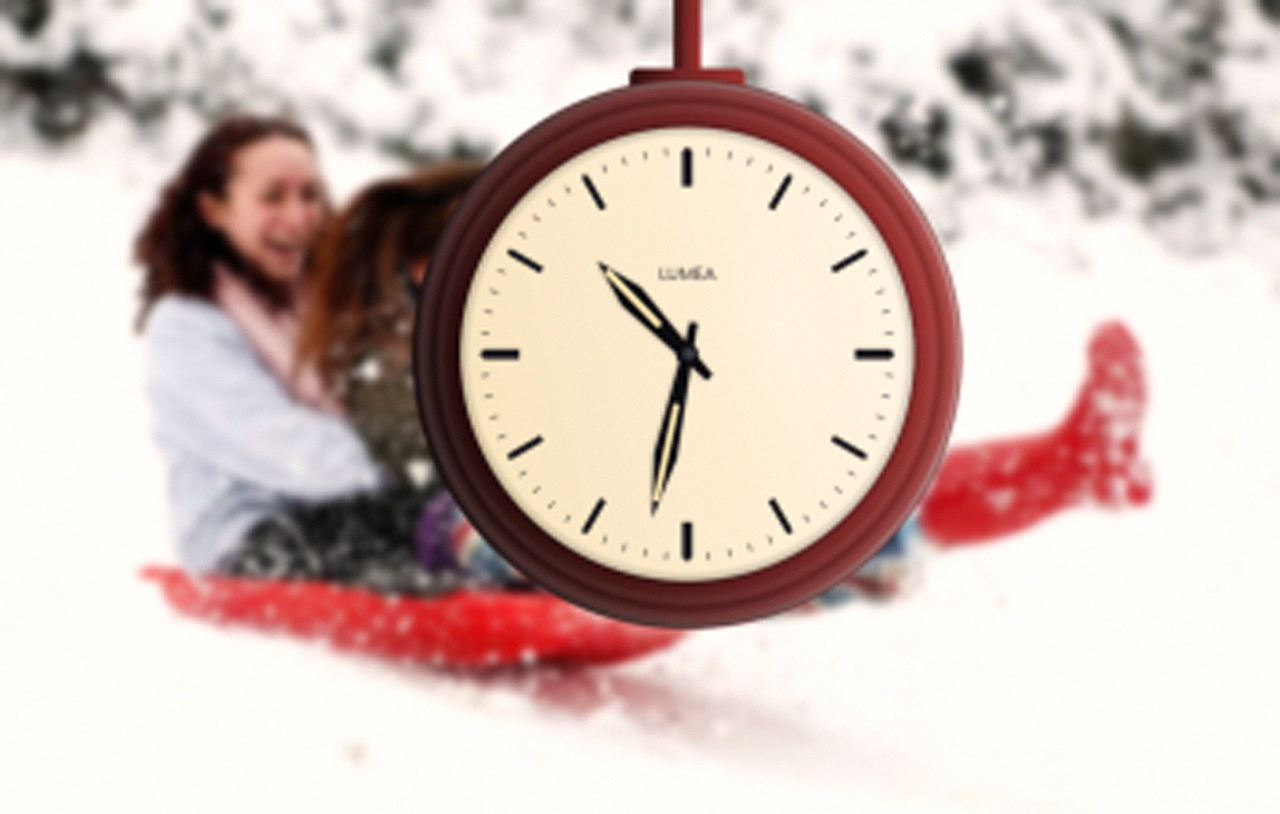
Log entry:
h=10 m=32
